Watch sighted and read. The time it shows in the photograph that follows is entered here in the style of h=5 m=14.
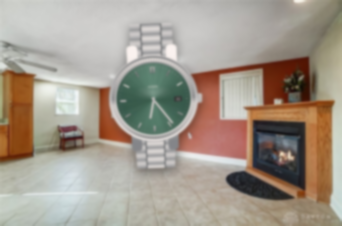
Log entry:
h=6 m=24
